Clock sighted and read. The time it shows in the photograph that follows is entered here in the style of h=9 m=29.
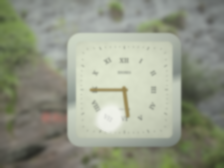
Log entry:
h=5 m=45
